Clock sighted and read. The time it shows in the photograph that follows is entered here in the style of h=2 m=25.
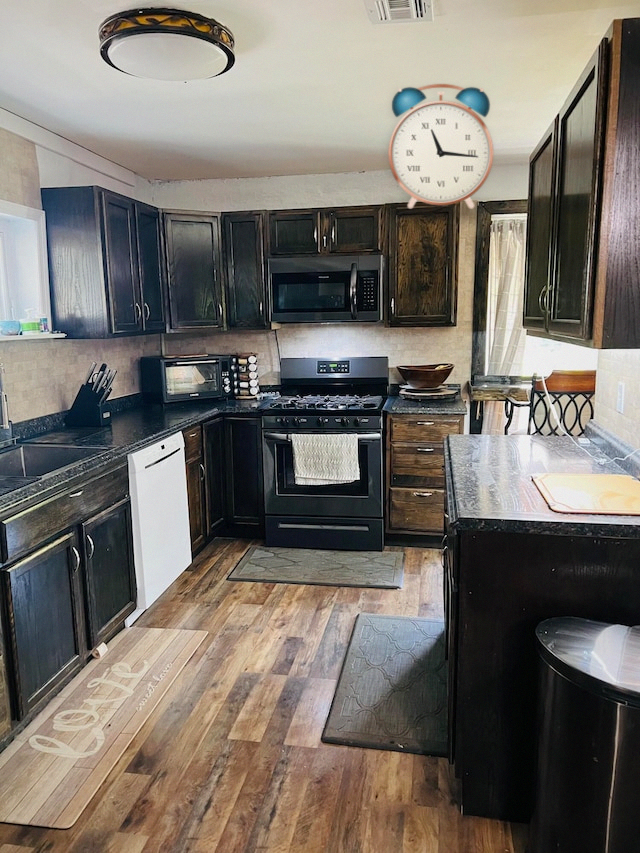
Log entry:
h=11 m=16
